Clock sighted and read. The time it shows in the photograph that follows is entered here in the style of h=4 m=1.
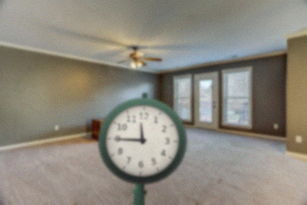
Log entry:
h=11 m=45
